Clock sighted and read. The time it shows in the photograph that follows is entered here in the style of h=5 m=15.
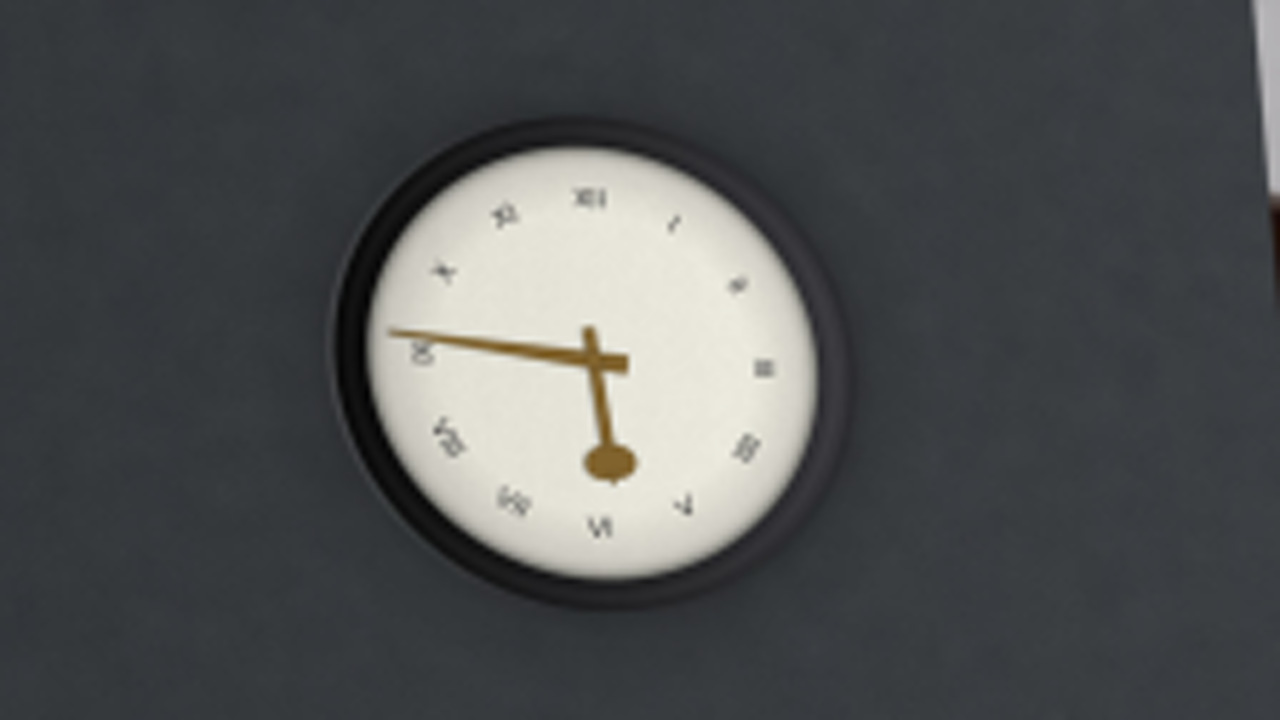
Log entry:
h=5 m=46
